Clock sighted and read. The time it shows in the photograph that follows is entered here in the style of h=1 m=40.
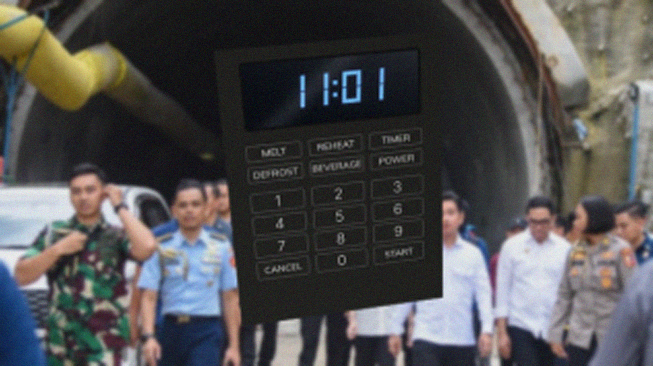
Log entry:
h=11 m=1
